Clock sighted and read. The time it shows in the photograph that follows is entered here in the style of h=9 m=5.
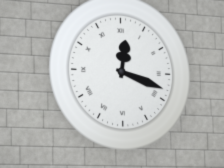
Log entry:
h=12 m=18
